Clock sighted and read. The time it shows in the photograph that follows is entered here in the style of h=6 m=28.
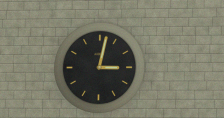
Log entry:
h=3 m=2
